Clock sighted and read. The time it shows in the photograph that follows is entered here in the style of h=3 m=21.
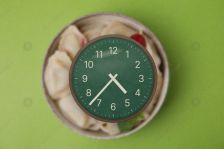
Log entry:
h=4 m=37
